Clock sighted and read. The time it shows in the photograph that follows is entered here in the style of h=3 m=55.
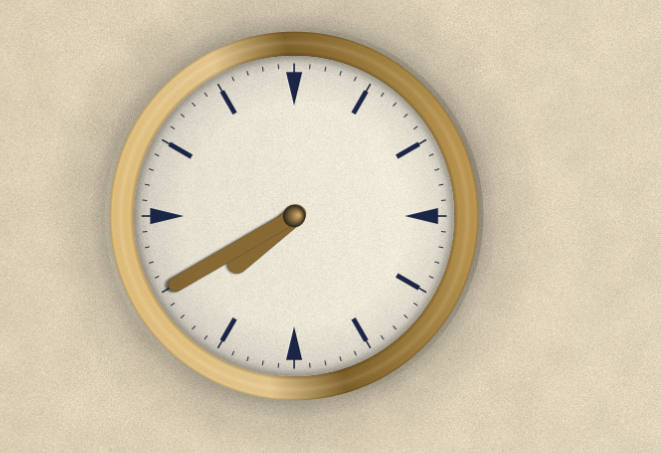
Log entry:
h=7 m=40
